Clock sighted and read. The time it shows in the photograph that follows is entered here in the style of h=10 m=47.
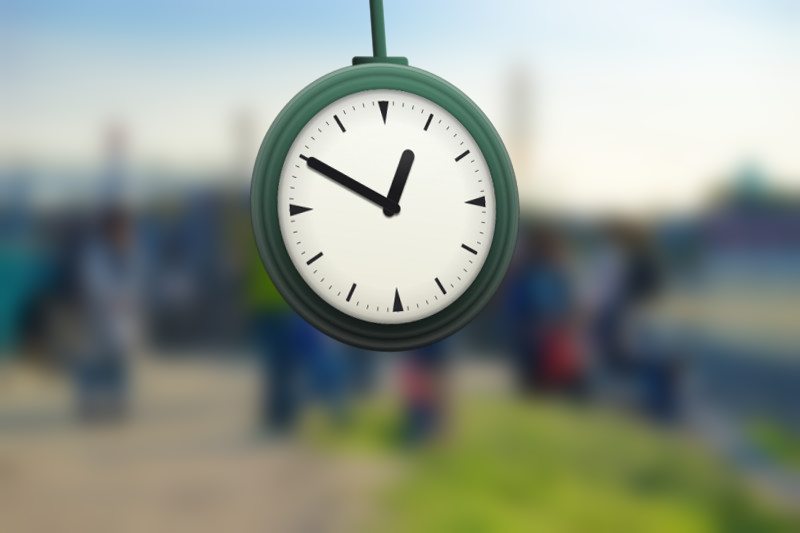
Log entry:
h=12 m=50
